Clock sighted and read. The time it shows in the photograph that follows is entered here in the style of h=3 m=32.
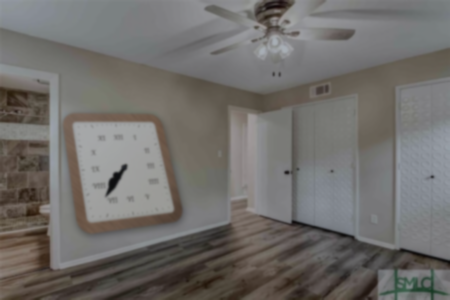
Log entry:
h=7 m=37
